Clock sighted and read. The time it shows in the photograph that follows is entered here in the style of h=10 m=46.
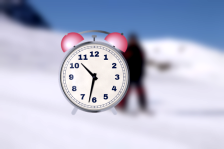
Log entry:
h=10 m=32
